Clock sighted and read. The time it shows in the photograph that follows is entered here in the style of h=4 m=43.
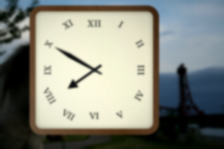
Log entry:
h=7 m=50
